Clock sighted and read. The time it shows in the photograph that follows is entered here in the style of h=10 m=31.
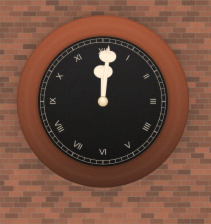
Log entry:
h=12 m=1
